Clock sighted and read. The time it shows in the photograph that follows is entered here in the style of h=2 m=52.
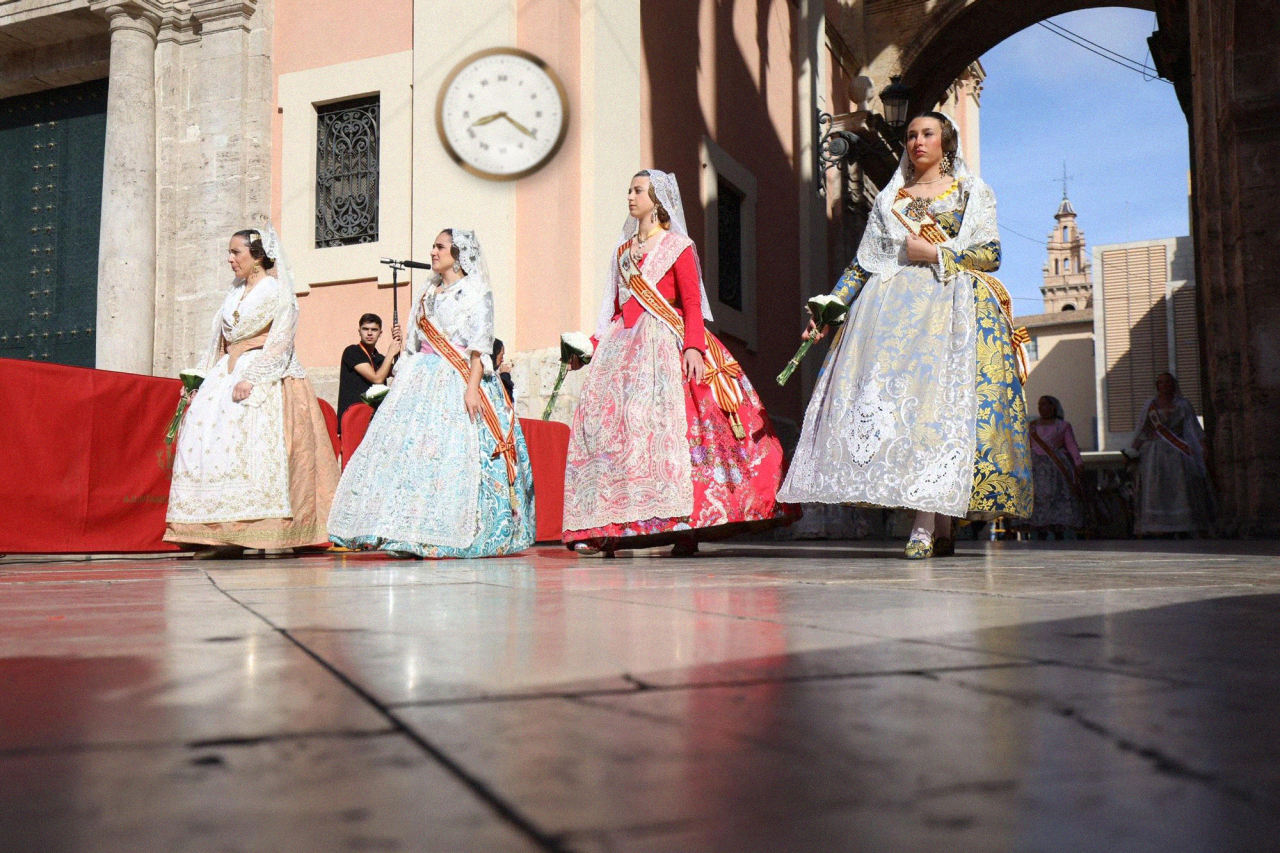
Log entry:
h=8 m=21
